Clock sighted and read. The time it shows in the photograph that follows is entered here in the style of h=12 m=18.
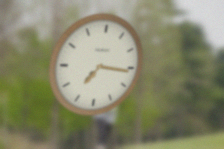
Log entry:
h=7 m=16
